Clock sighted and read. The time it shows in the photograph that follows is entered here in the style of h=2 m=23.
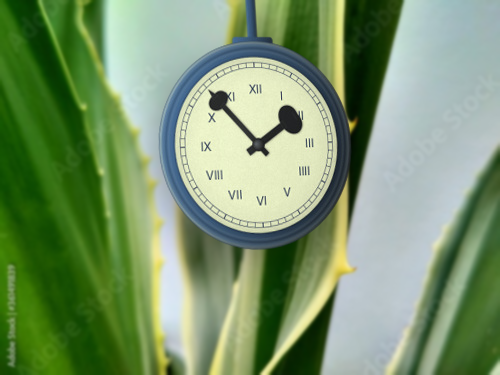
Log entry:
h=1 m=53
